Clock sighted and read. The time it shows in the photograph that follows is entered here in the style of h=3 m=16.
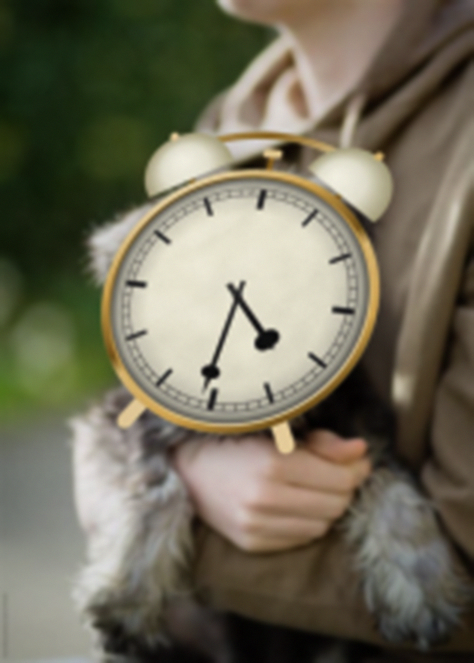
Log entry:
h=4 m=31
